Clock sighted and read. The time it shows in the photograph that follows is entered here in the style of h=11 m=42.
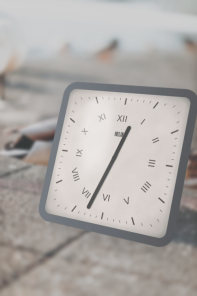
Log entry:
h=12 m=33
